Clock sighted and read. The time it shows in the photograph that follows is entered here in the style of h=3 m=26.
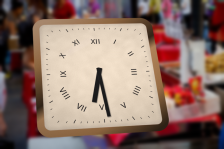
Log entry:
h=6 m=29
